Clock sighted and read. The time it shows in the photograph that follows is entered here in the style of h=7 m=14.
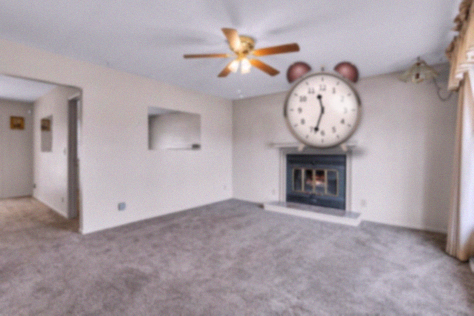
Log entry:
h=11 m=33
